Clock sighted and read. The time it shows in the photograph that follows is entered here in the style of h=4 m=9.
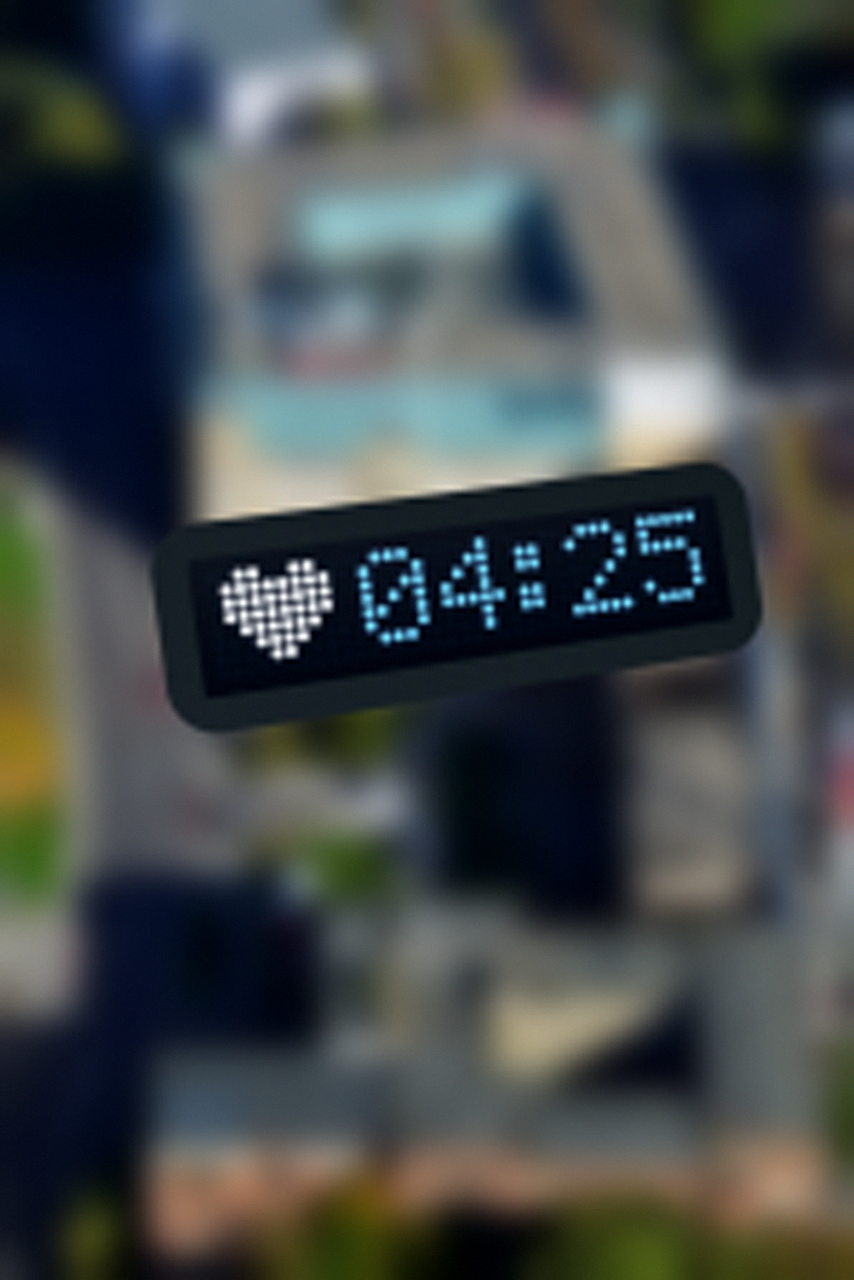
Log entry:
h=4 m=25
